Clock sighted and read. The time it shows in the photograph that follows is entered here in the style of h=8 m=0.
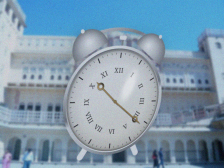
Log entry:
h=10 m=21
